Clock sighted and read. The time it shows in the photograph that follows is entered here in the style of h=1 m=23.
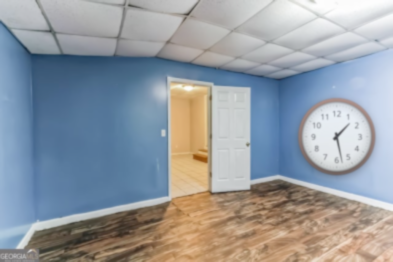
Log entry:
h=1 m=28
